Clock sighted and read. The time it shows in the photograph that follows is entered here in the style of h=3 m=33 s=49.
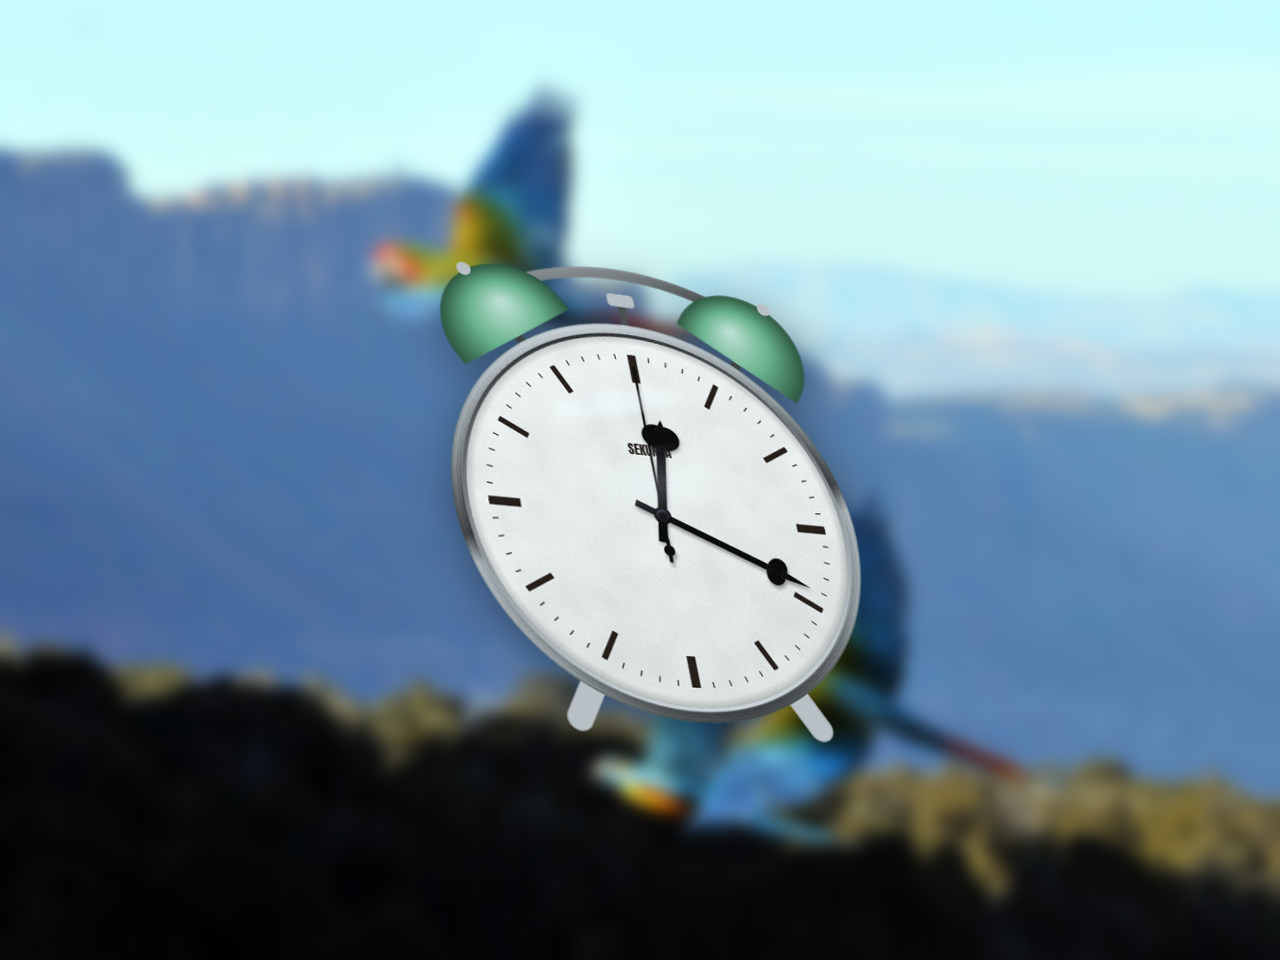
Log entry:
h=12 m=19 s=0
